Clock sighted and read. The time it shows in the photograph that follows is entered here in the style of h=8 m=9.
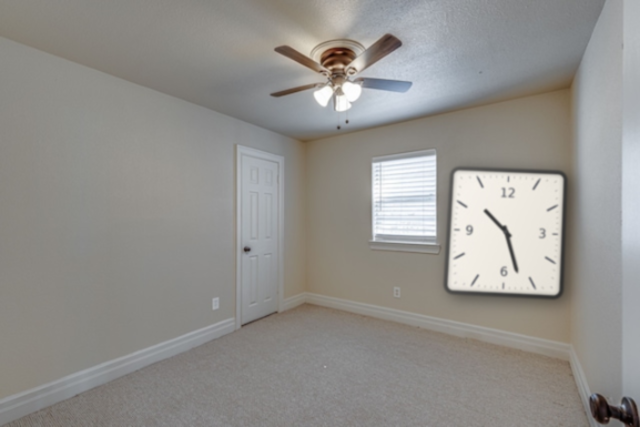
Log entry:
h=10 m=27
